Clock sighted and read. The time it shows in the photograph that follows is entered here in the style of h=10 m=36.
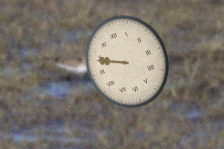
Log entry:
h=9 m=49
